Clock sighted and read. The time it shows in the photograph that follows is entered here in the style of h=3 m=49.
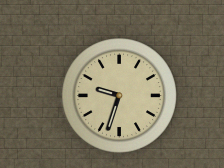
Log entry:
h=9 m=33
